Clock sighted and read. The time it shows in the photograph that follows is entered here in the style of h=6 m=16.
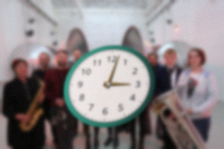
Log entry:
h=3 m=2
